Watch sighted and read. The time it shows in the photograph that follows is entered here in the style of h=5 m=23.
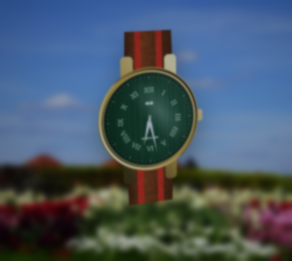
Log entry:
h=6 m=28
